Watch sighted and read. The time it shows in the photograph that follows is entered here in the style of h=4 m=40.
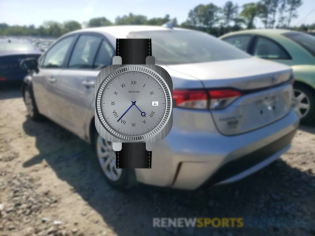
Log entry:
h=4 m=37
